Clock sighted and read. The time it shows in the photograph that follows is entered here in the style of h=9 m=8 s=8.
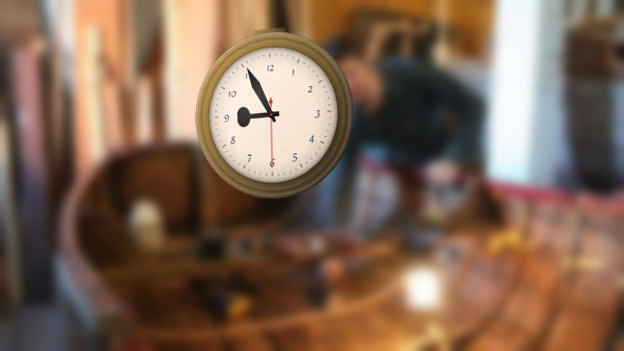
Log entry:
h=8 m=55 s=30
